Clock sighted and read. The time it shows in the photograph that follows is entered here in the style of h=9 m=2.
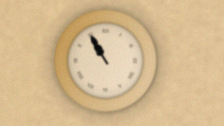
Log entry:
h=10 m=55
